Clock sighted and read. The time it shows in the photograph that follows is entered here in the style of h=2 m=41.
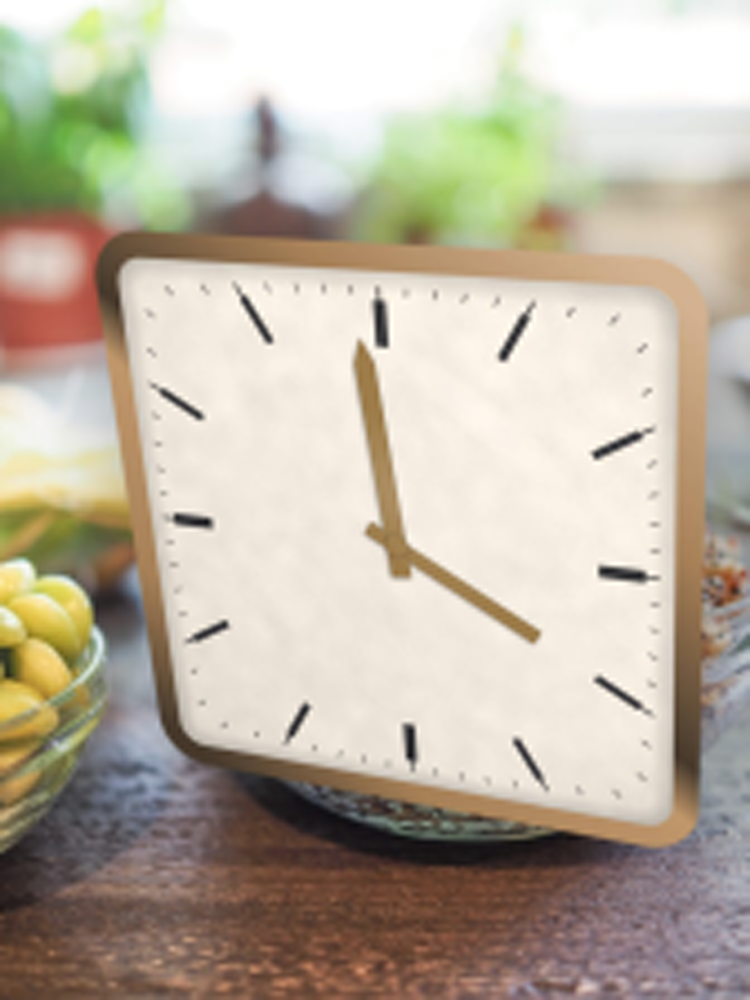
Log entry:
h=3 m=59
